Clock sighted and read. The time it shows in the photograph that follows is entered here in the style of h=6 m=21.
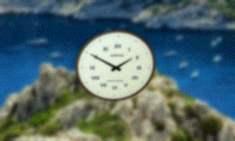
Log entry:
h=1 m=50
